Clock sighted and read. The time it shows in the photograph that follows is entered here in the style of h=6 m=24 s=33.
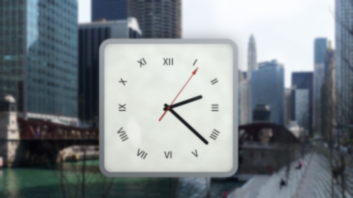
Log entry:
h=2 m=22 s=6
